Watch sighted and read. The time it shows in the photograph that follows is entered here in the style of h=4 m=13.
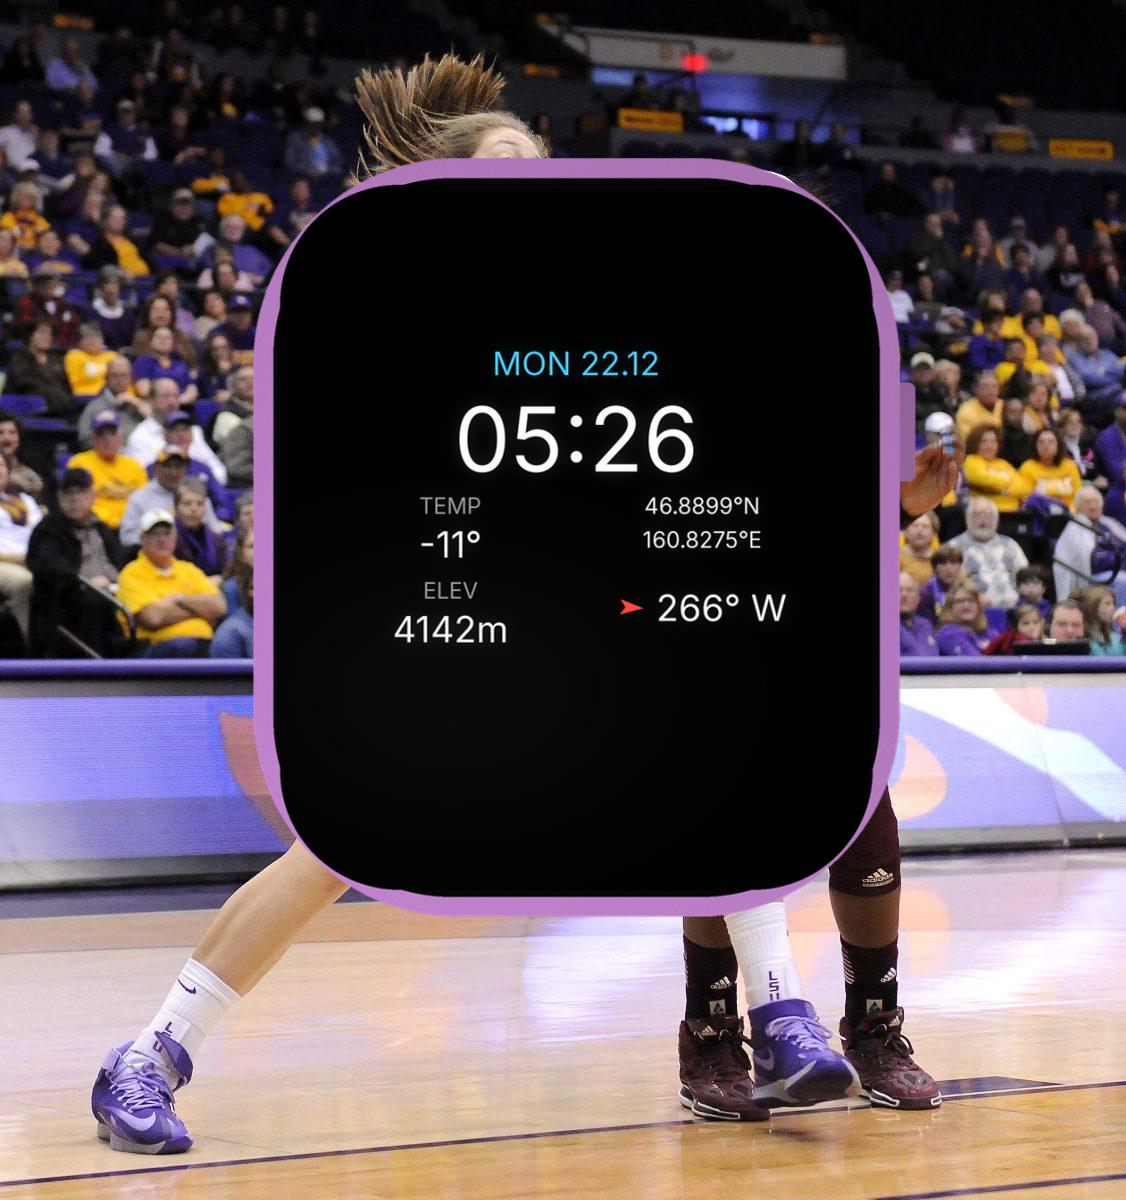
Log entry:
h=5 m=26
